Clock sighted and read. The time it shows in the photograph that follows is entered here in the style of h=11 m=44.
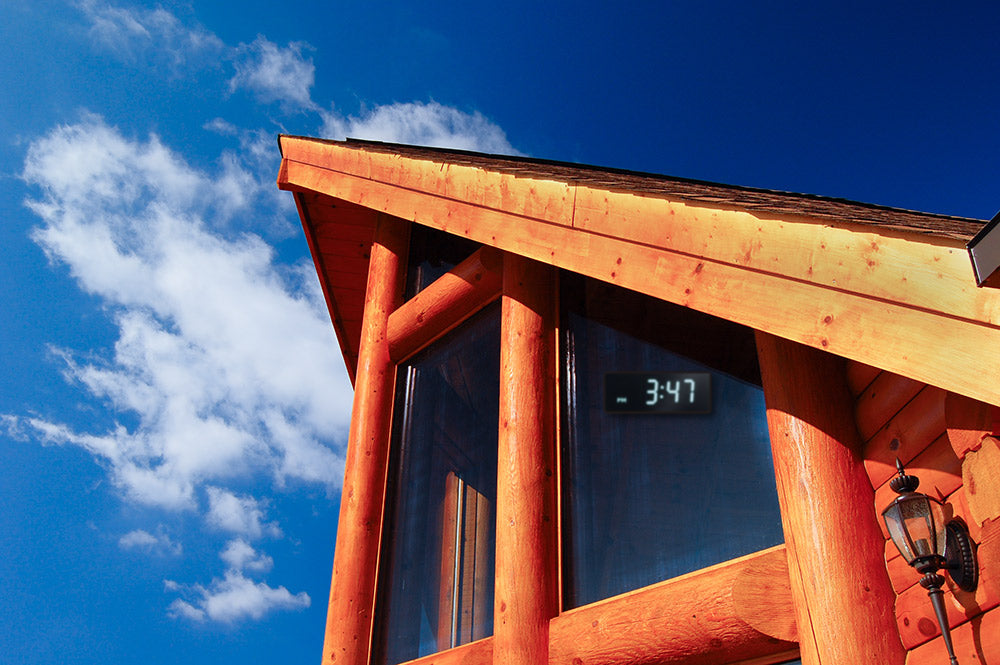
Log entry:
h=3 m=47
